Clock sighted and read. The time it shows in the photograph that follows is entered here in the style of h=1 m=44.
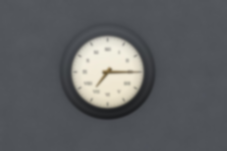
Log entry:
h=7 m=15
